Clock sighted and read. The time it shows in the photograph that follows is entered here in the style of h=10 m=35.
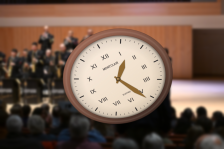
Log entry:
h=1 m=26
